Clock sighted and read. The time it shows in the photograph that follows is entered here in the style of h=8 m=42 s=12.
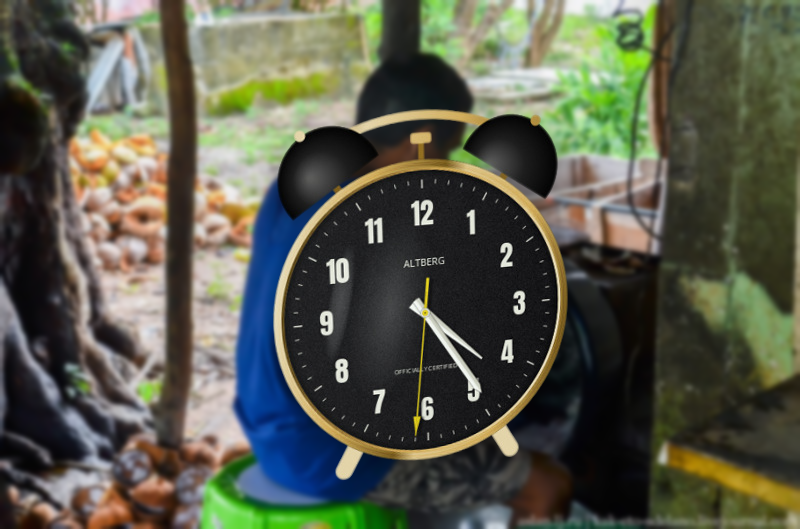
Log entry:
h=4 m=24 s=31
